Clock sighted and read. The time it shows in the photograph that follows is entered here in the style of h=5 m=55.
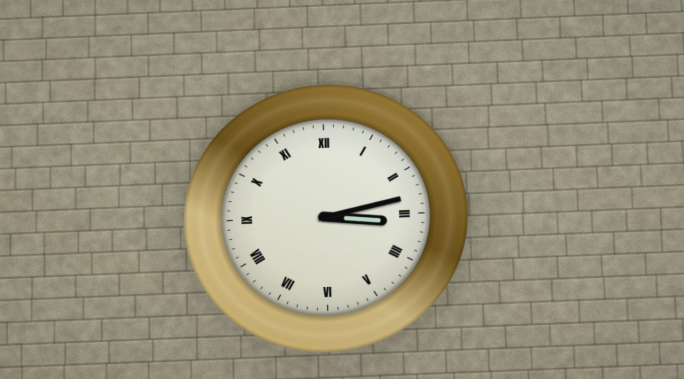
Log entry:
h=3 m=13
